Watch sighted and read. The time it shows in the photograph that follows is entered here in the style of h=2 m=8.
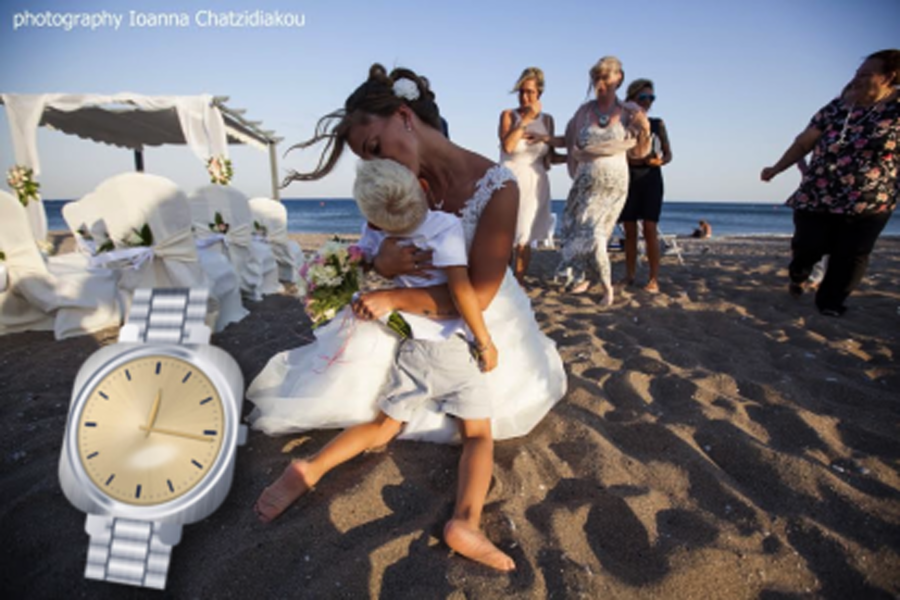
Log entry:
h=12 m=16
